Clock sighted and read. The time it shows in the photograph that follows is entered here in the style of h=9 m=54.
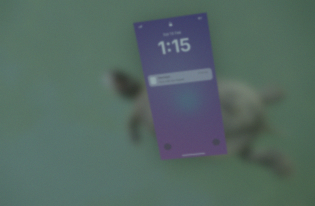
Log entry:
h=1 m=15
